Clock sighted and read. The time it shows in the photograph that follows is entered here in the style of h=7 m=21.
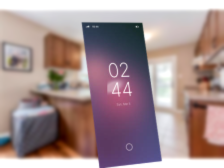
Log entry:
h=2 m=44
